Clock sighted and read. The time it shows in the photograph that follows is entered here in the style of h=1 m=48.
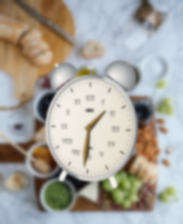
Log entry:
h=1 m=31
